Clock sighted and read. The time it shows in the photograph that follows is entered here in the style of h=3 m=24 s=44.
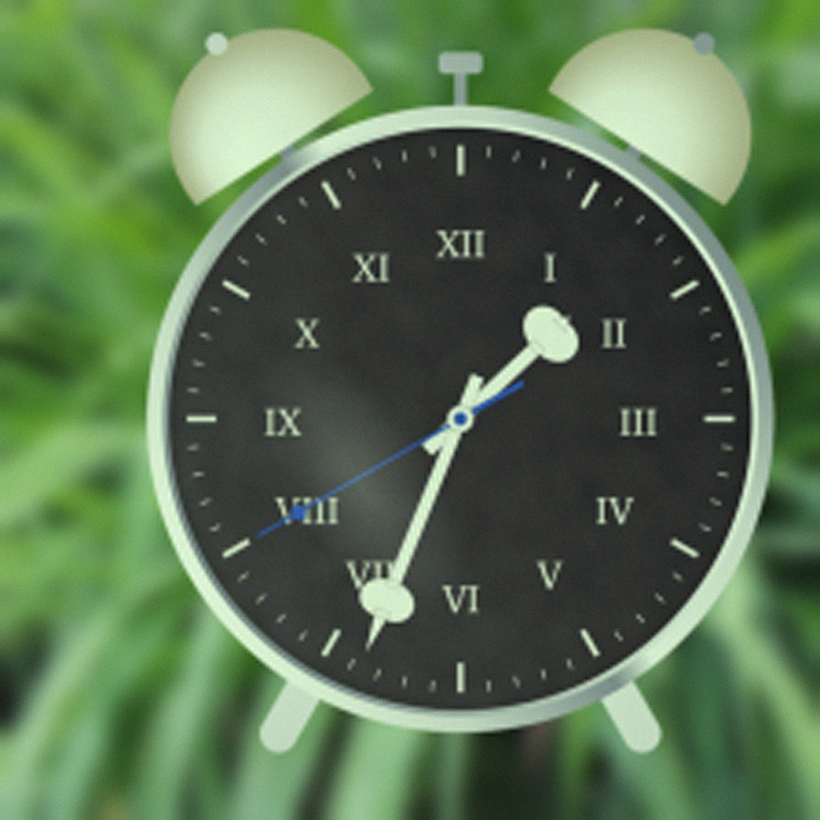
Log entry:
h=1 m=33 s=40
